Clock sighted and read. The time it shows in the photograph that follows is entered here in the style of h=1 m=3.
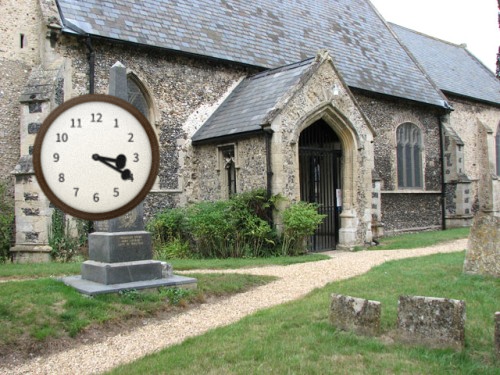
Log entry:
h=3 m=20
